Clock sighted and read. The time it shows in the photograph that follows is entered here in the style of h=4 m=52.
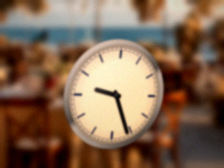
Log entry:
h=9 m=26
